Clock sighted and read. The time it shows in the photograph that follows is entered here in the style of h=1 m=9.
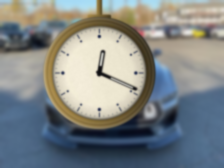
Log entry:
h=12 m=19
